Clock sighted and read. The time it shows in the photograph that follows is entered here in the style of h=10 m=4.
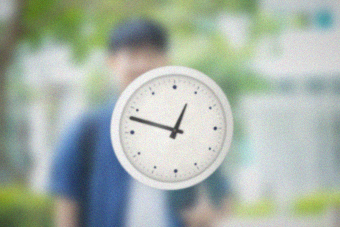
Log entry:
h=12 m=48
